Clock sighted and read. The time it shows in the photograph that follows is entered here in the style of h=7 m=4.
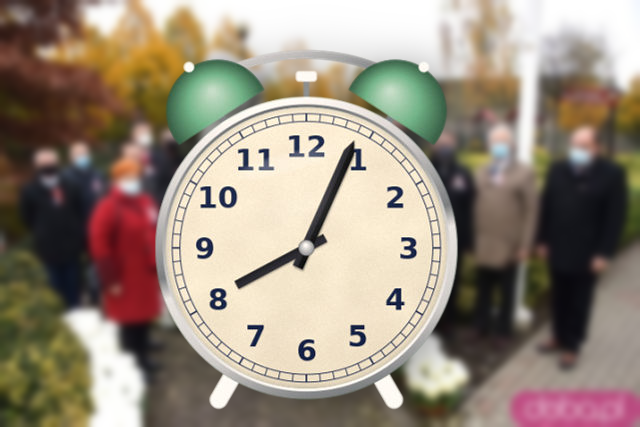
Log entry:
h=8 m=4
